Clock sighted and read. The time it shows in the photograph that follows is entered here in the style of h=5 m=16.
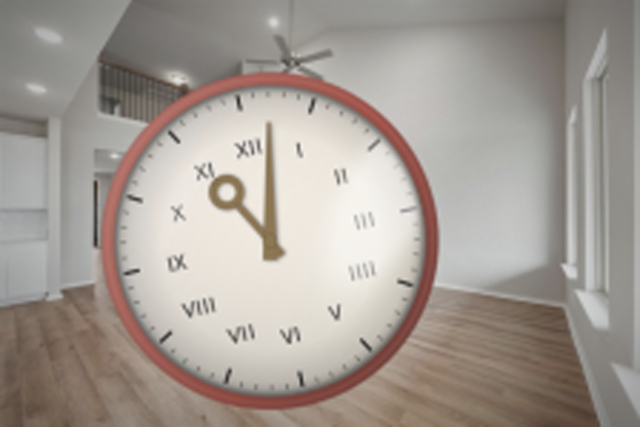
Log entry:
h=11 m=2
